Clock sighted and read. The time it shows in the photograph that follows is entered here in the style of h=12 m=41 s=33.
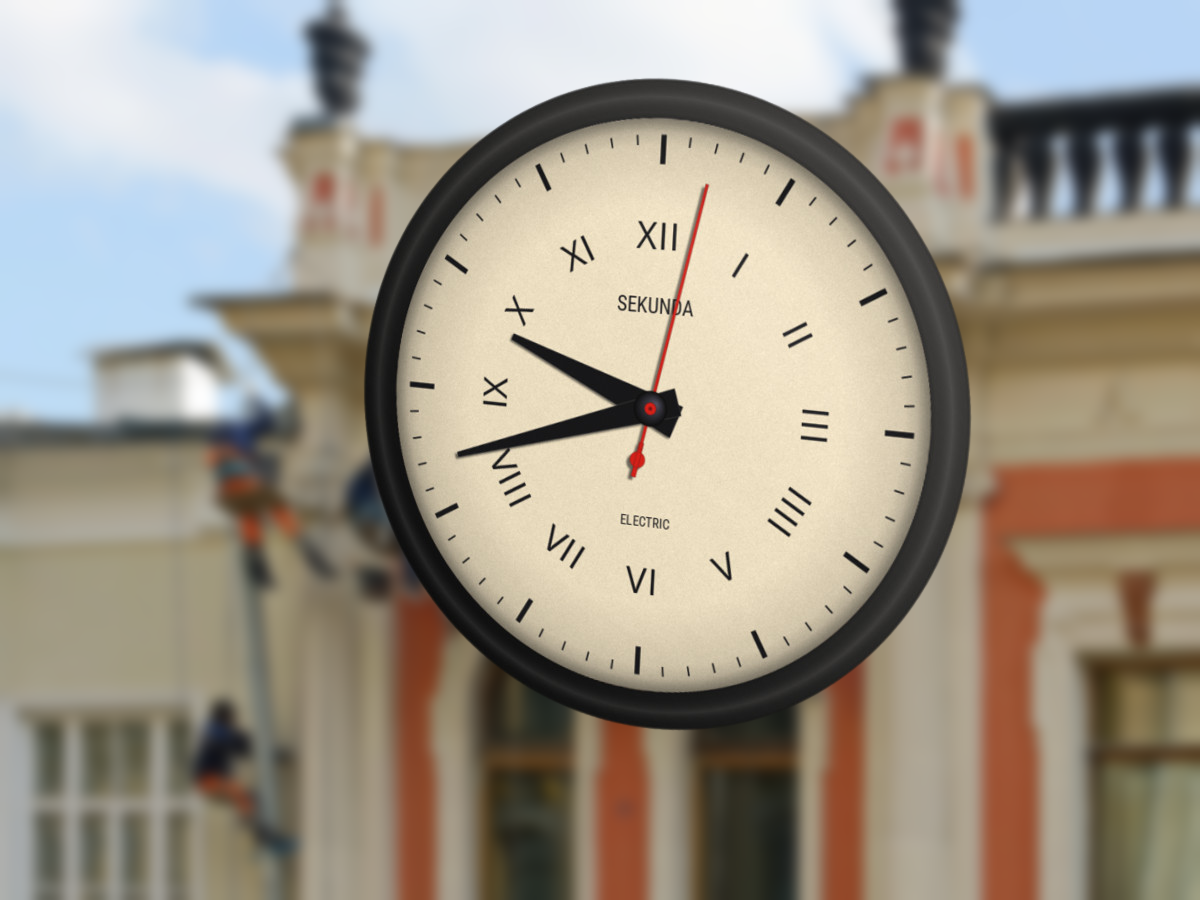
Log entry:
h=9 m=42 s=2
